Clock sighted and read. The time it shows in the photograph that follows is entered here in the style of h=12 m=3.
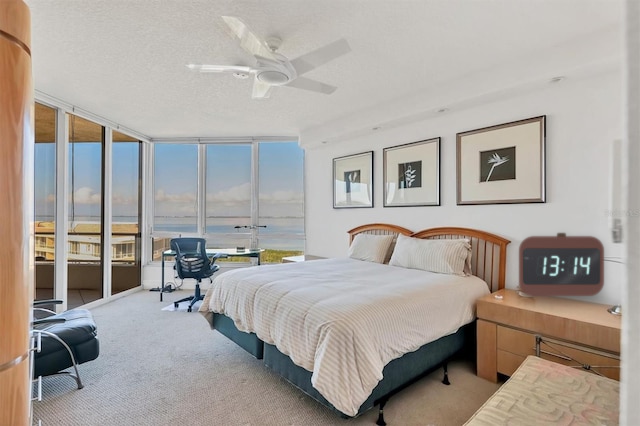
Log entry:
h=13 m=14
